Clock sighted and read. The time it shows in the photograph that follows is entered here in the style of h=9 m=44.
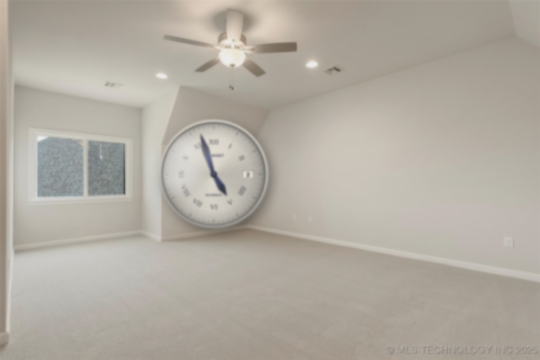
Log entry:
h=4 m=57
